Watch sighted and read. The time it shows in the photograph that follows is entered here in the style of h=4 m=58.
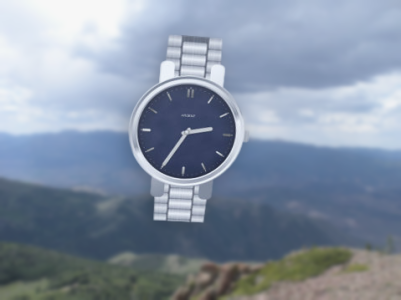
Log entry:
h=2 m=35
